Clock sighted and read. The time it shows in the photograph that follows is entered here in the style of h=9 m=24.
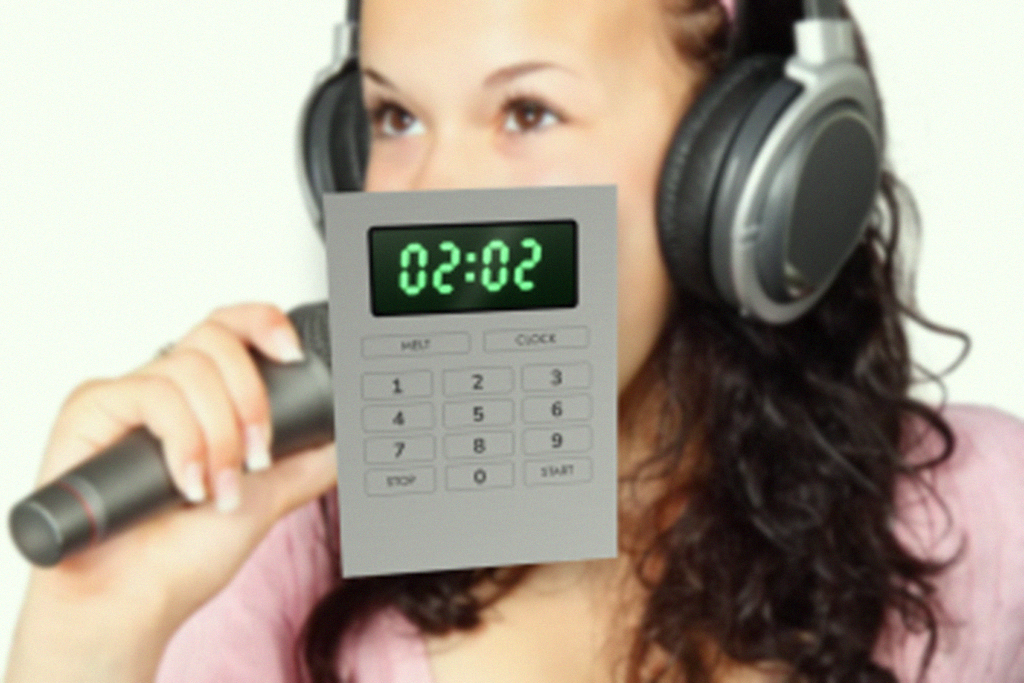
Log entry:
h=2 m=2
